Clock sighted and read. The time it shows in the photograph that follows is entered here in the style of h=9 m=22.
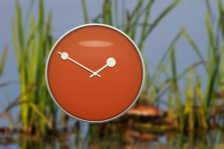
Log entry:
h=1 m=50
